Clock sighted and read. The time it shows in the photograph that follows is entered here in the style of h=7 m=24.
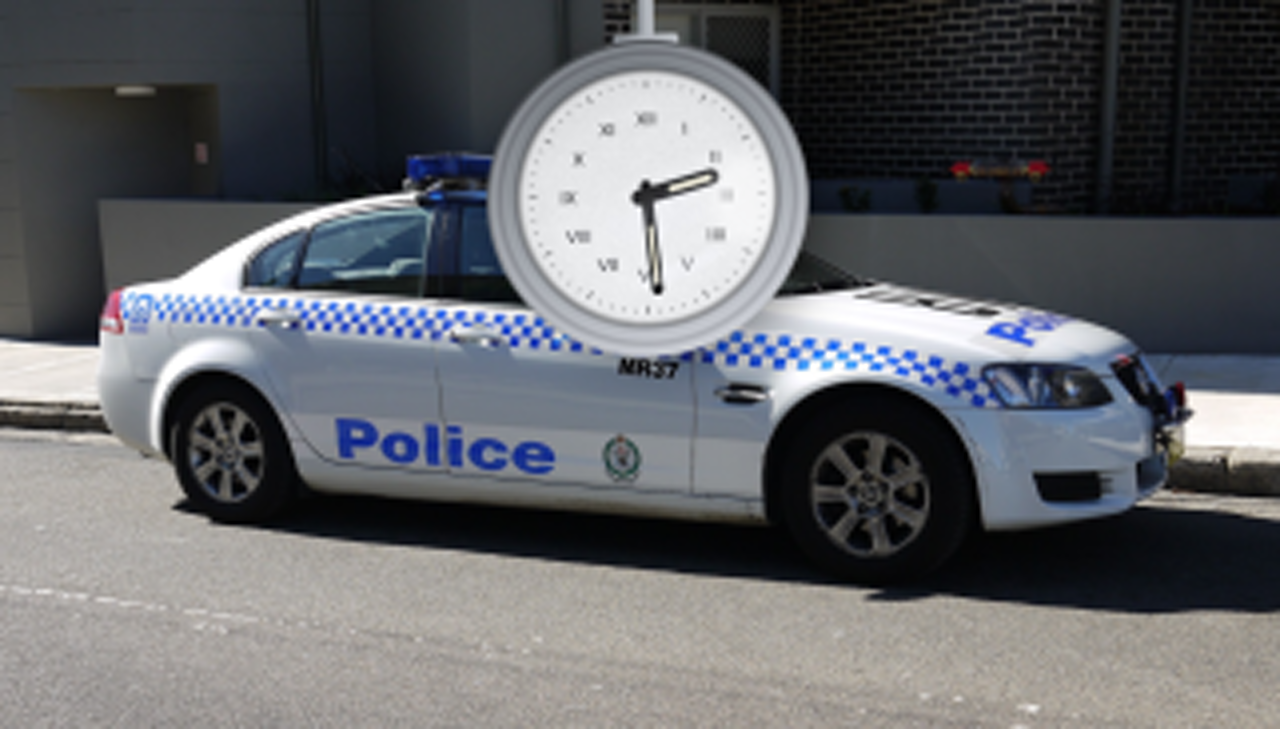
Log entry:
h=2 m=29
